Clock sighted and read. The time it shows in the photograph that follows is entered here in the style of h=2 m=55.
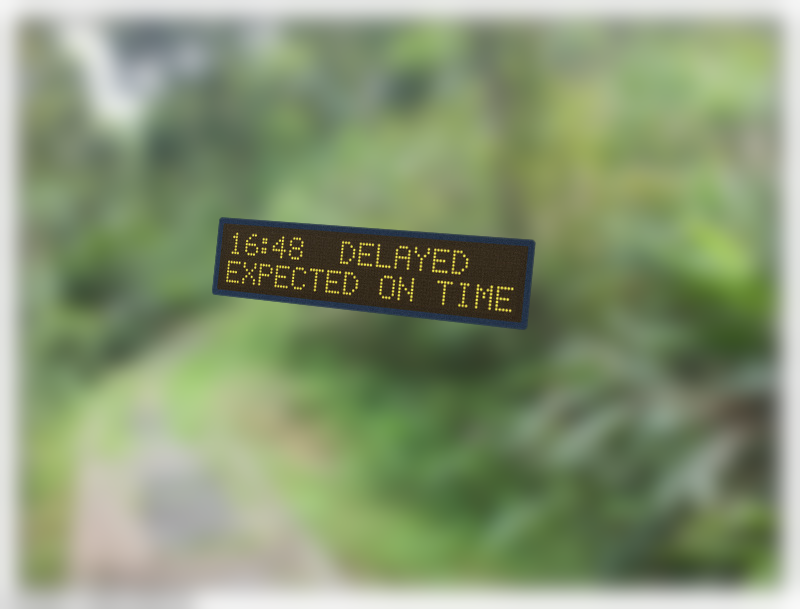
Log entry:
h=16 m=48
